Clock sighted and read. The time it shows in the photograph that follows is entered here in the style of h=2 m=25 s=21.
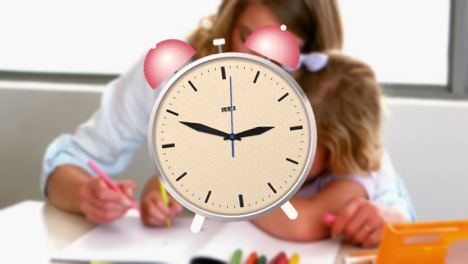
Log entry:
h=2 m=49 s=1
